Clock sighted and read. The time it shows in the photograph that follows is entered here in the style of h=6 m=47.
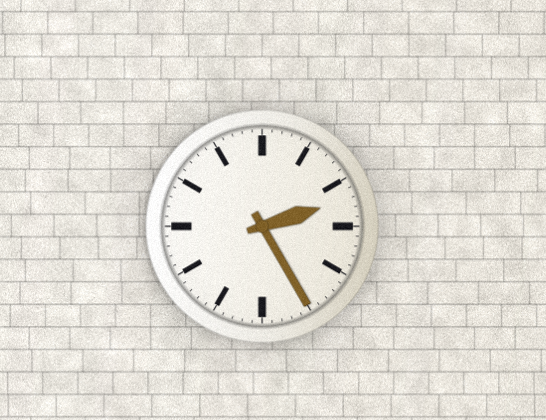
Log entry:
h=2 m=25
